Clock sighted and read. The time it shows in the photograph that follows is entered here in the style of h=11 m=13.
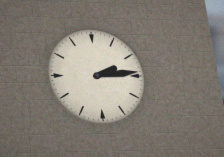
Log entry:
h=2 m=14
